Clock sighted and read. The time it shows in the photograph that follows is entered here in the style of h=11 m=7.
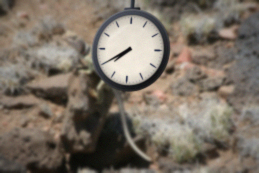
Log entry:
h=7 m=40
